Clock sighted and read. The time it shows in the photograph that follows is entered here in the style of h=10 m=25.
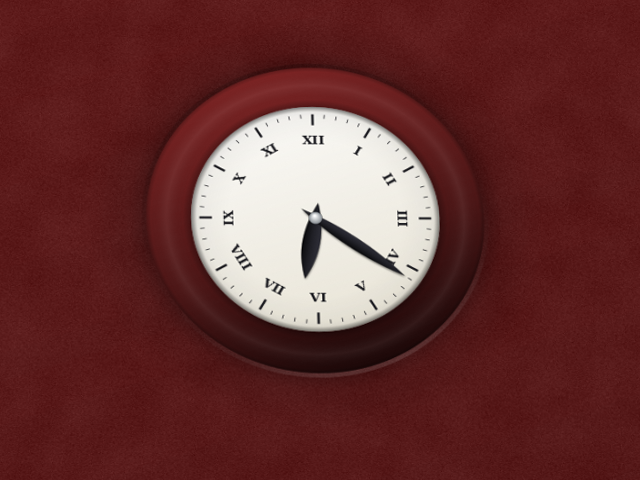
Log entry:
h=6 m=21
